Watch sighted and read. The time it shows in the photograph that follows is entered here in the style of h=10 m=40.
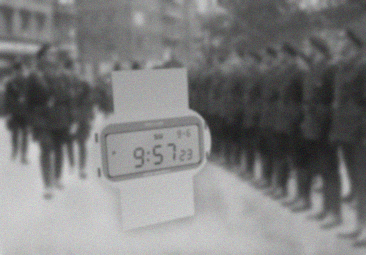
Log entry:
h=9 m=57
